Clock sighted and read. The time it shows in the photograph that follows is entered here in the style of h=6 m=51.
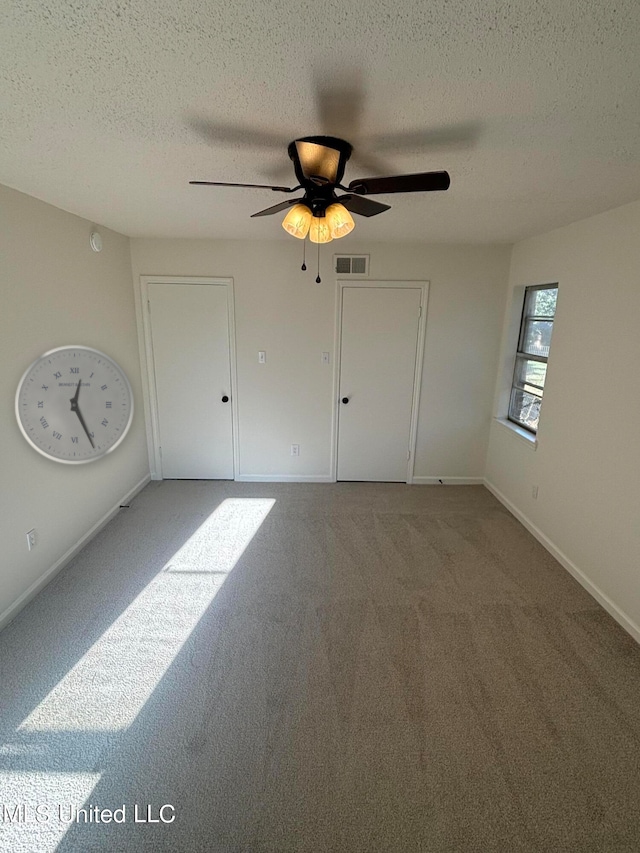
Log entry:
h=12 m=26
